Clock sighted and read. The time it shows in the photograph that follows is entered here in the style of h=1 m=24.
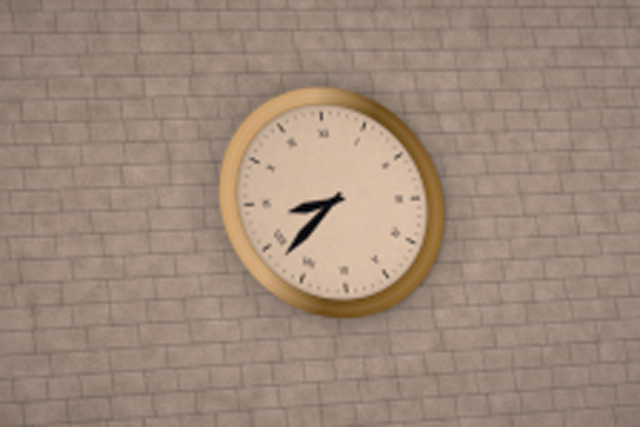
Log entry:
h=8 m=38
